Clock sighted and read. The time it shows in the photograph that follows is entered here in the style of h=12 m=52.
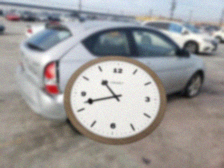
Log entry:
h=10 m=42
